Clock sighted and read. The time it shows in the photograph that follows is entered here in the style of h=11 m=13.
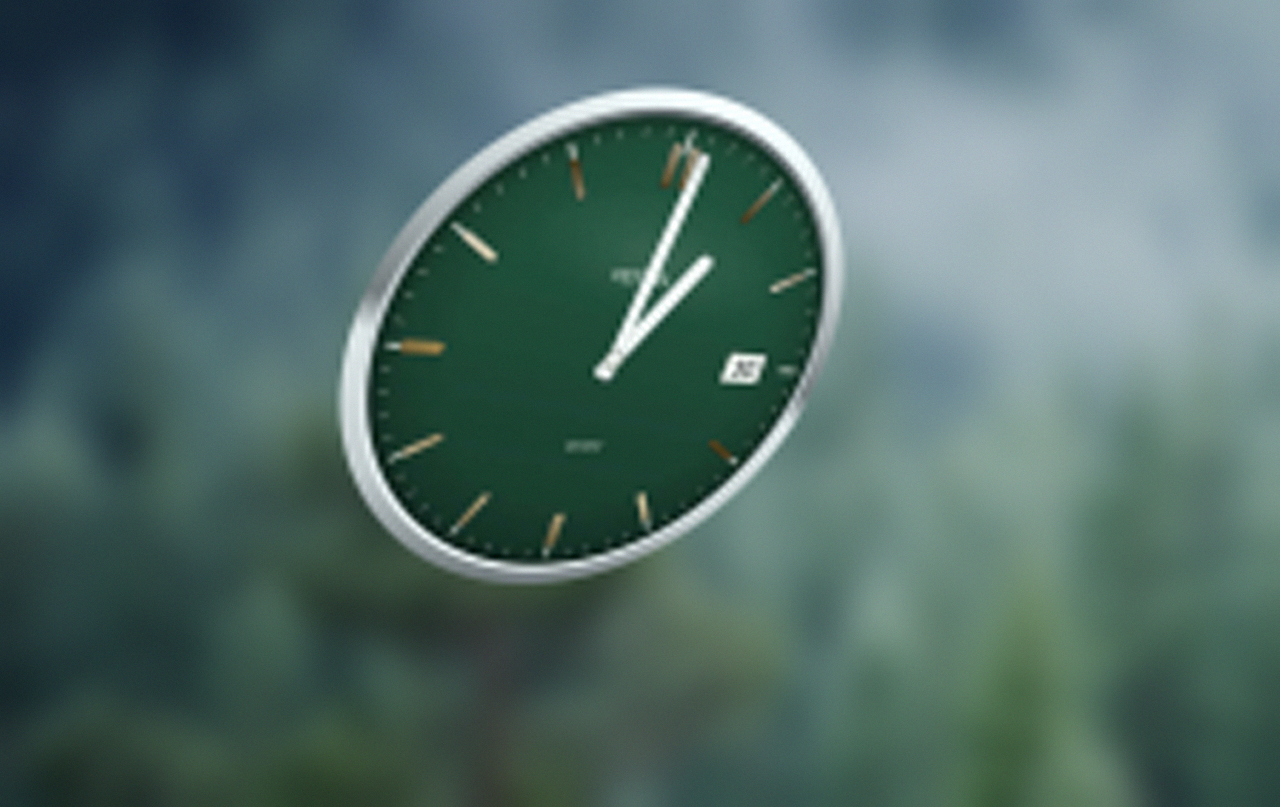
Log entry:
h=1 m=1
